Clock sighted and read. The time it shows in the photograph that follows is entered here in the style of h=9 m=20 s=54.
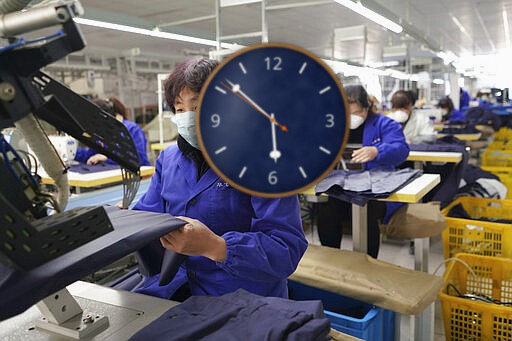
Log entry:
h=5 m=51 s=51
